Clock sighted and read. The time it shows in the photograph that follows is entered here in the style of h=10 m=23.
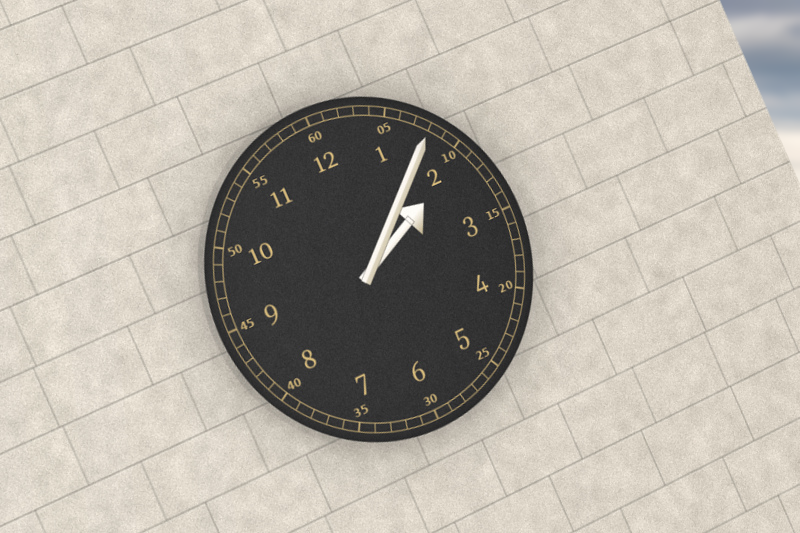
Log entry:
h=2 m=8
